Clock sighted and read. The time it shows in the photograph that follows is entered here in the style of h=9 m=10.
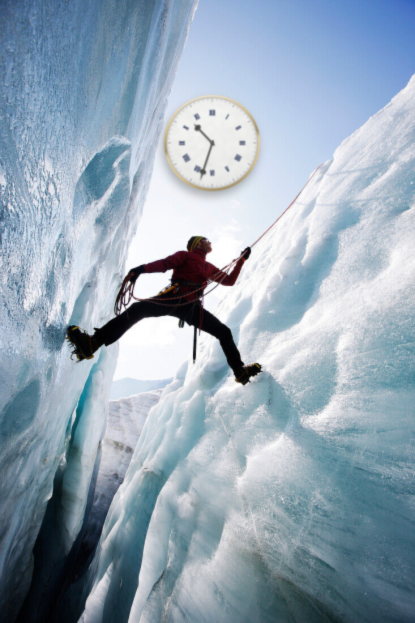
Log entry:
h=10 m=33
